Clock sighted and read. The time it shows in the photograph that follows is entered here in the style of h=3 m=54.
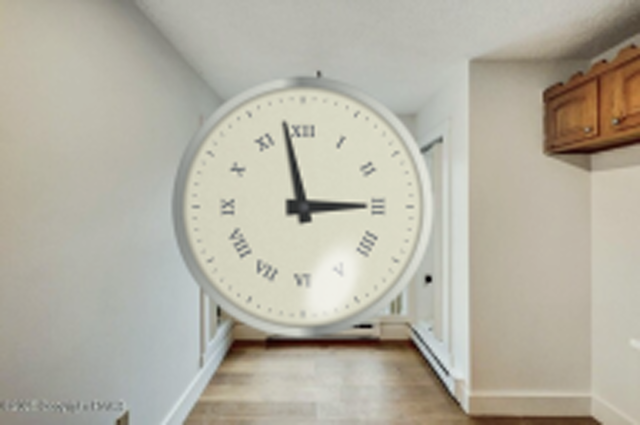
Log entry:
h=2 m=58
